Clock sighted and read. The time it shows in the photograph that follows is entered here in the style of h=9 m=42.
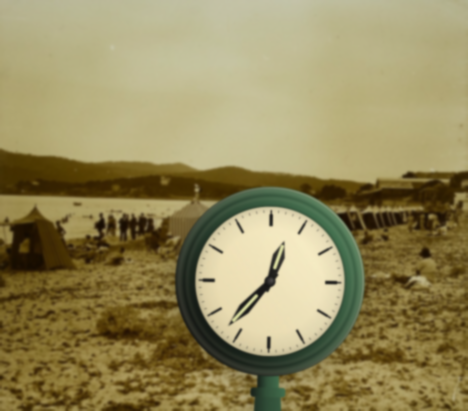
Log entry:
h=12 m=37
